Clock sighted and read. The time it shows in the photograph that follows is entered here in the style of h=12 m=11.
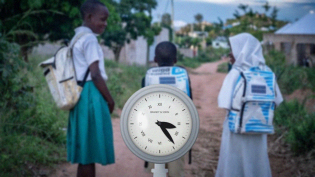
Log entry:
h=3 m=24
